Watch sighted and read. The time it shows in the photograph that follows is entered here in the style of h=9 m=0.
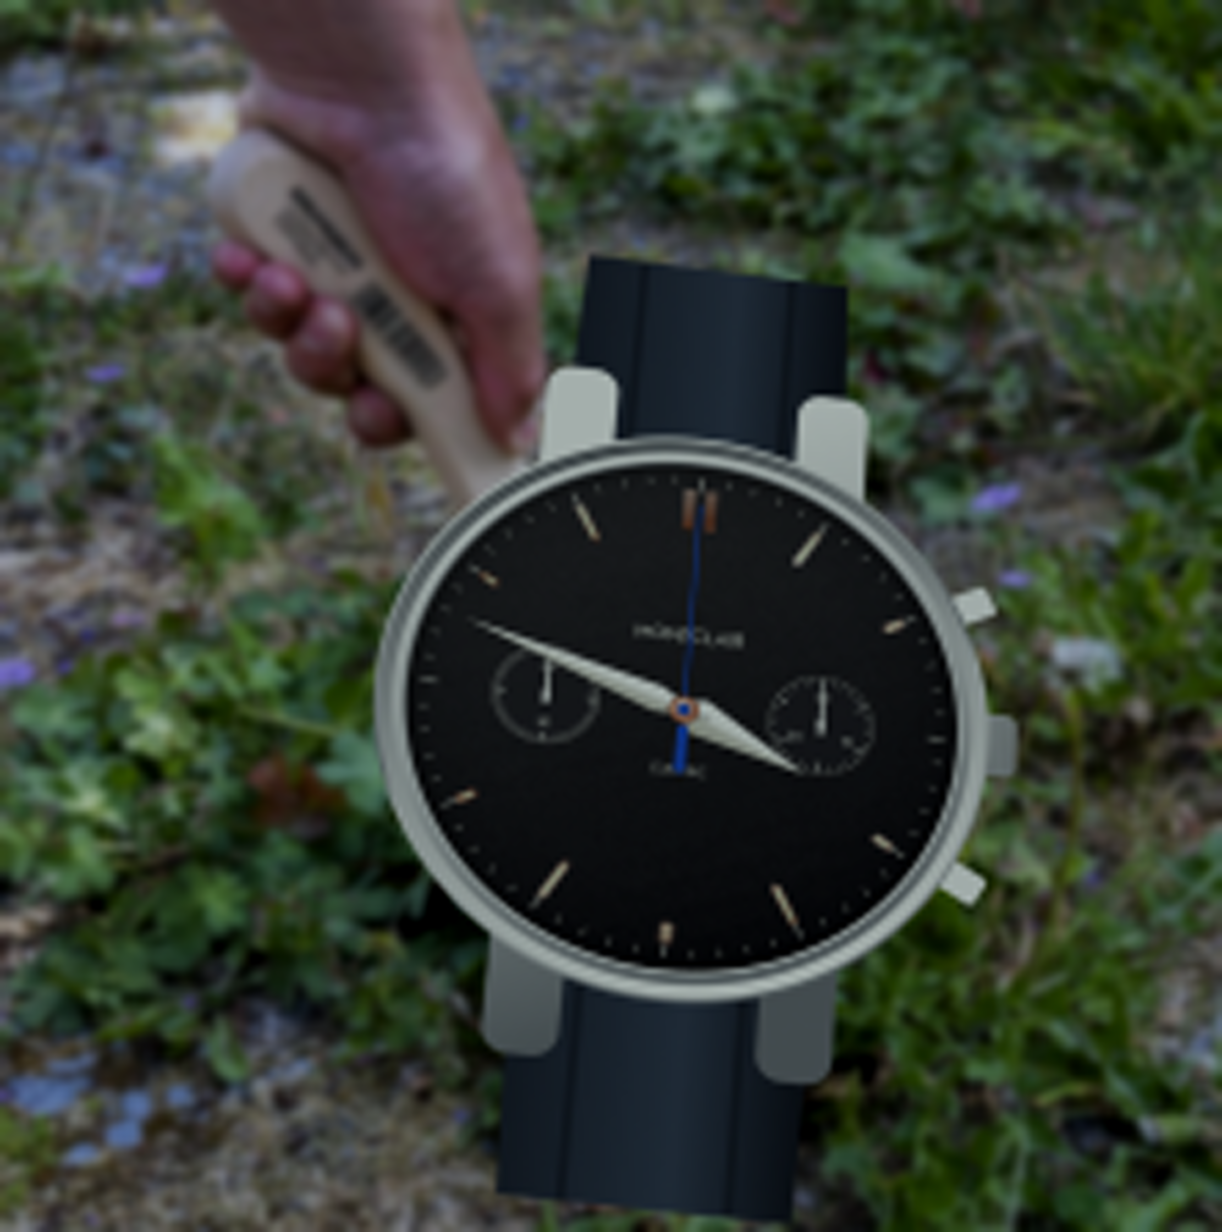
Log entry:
h=3 m=48
